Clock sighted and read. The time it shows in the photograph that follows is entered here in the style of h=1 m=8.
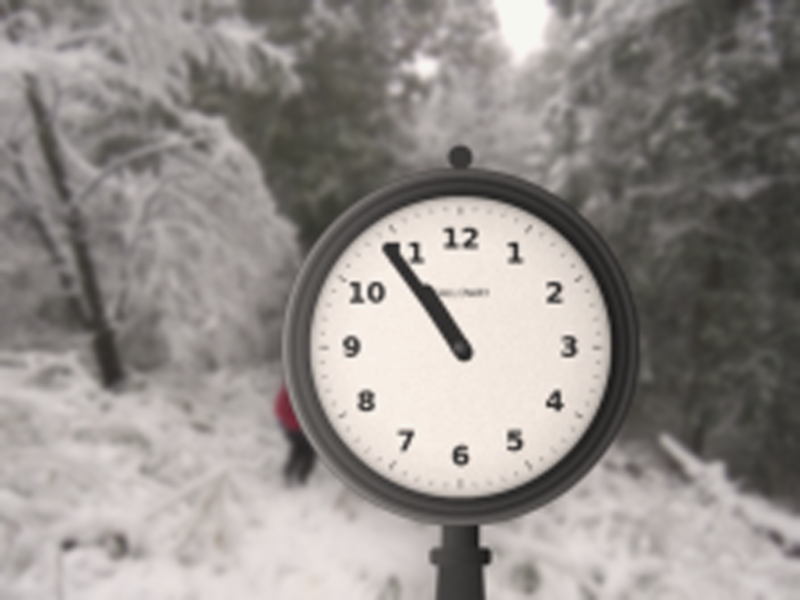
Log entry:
h=10 m=54
